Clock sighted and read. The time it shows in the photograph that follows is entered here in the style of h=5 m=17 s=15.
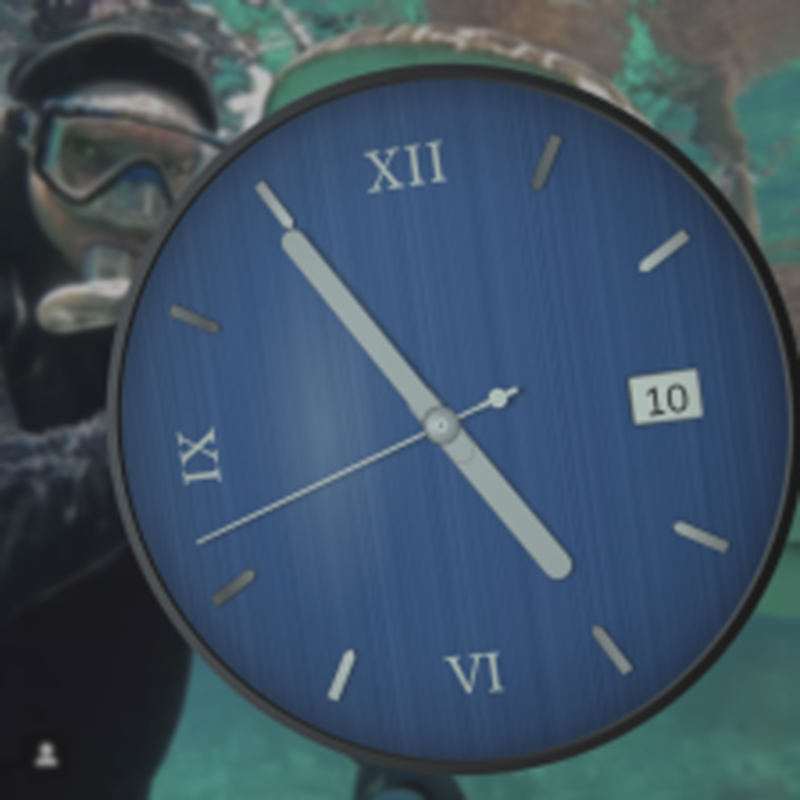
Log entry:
h=4 m=54 s=42
